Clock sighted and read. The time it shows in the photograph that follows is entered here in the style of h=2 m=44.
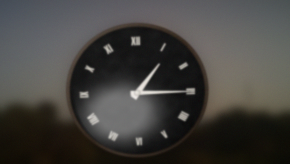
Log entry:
h=1 m=15
